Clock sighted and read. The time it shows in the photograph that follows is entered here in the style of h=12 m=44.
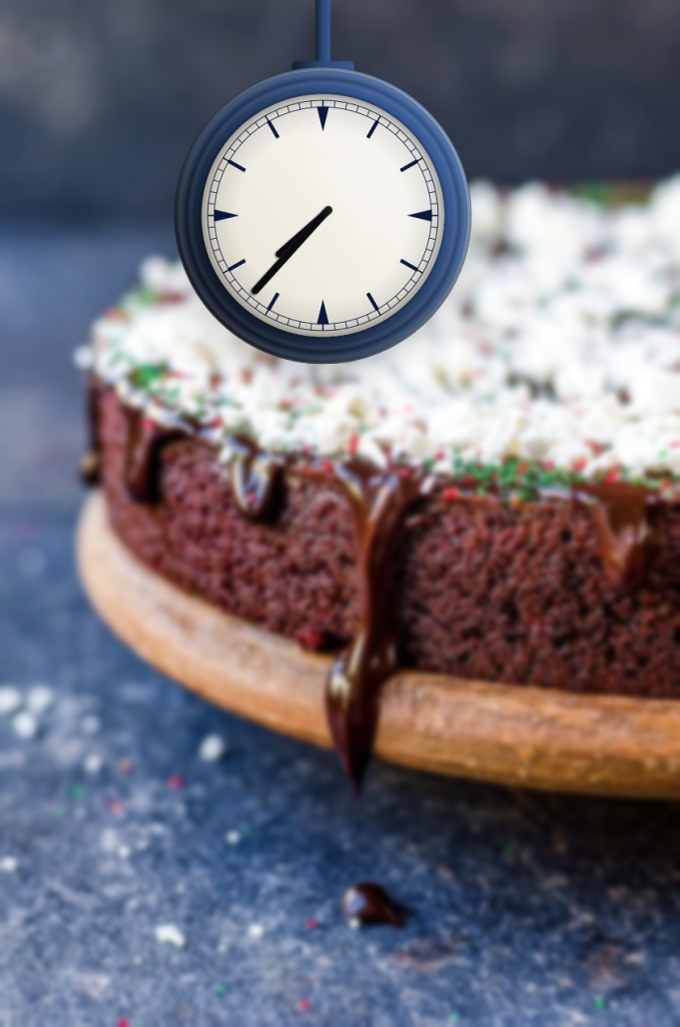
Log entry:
h=7 m=37
